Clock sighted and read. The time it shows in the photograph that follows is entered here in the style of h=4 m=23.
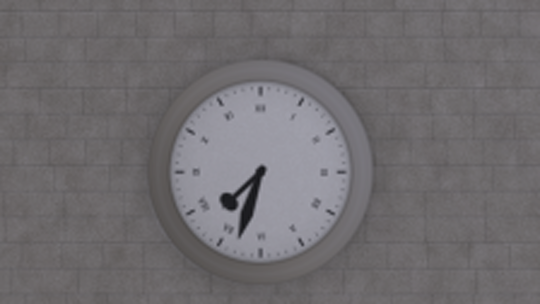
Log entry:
h=7 m=33
